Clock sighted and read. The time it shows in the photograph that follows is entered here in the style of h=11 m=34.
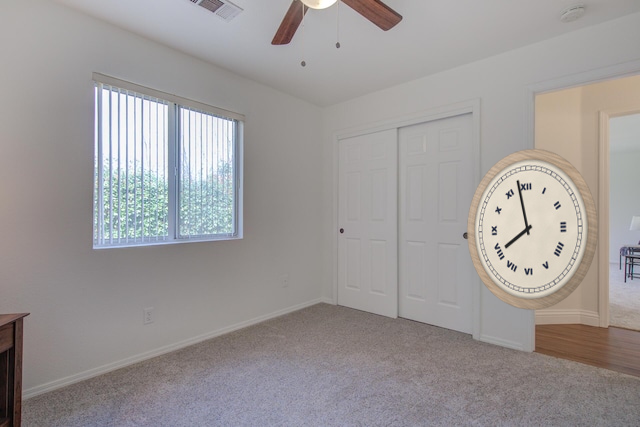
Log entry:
h=7 m=58
